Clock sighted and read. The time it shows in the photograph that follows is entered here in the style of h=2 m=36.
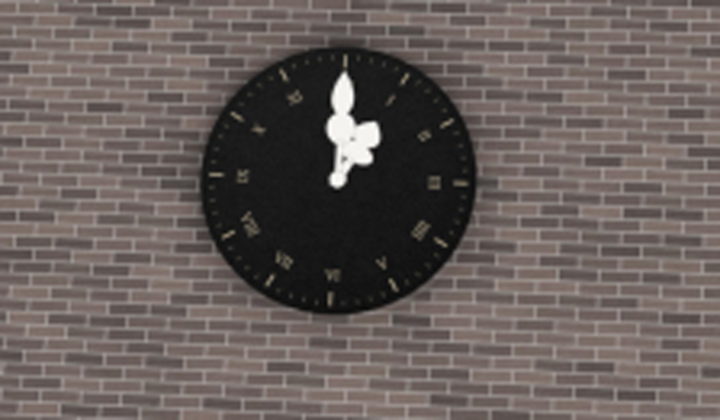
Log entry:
h=1 m=0
